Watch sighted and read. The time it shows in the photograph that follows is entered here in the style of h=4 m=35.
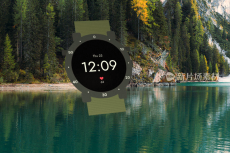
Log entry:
h=12 m=9
